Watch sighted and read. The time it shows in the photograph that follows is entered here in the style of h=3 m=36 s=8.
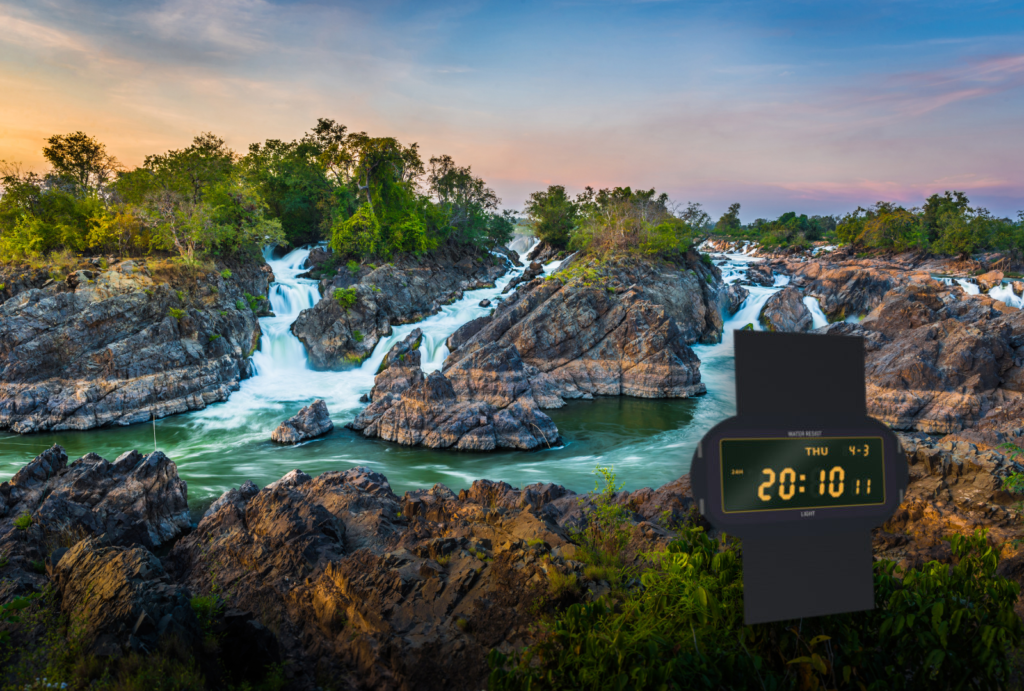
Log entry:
h=20 m=10 s=11
